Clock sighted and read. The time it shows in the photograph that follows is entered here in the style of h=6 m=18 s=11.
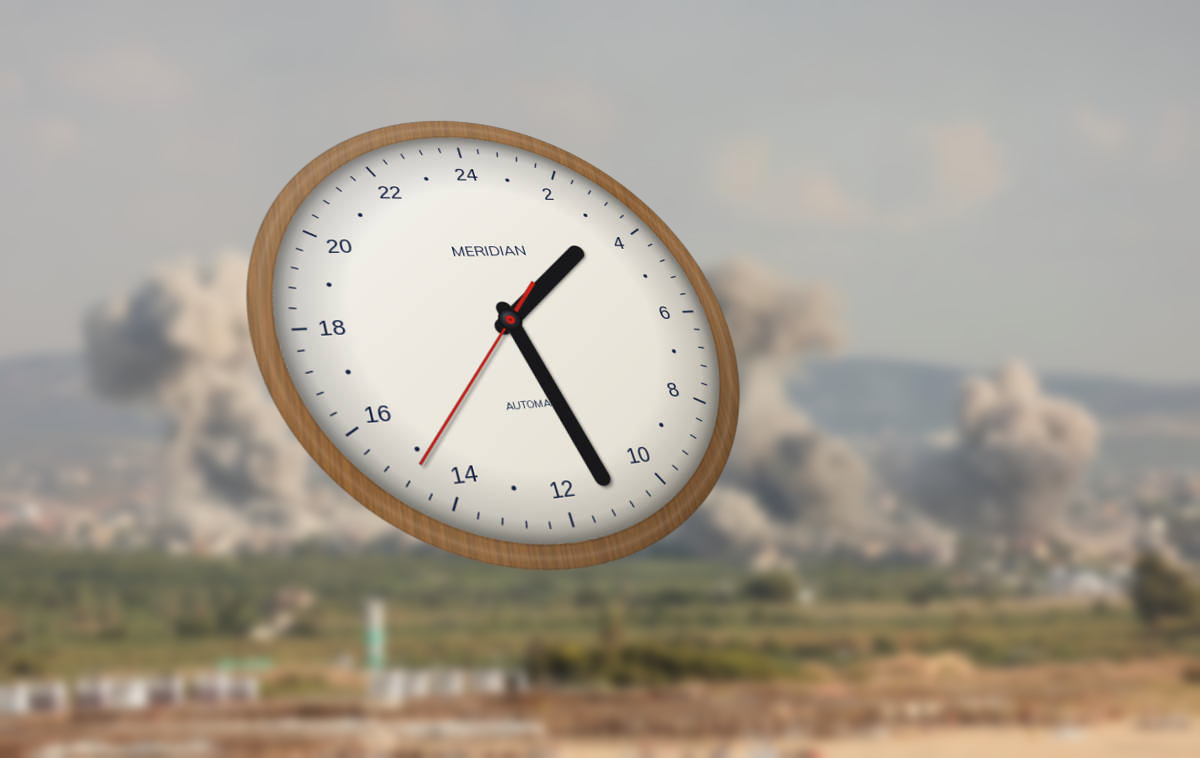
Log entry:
h=3 m=27 s=37
